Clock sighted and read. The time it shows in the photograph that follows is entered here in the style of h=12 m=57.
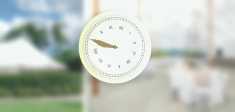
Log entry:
h=8 m=45
